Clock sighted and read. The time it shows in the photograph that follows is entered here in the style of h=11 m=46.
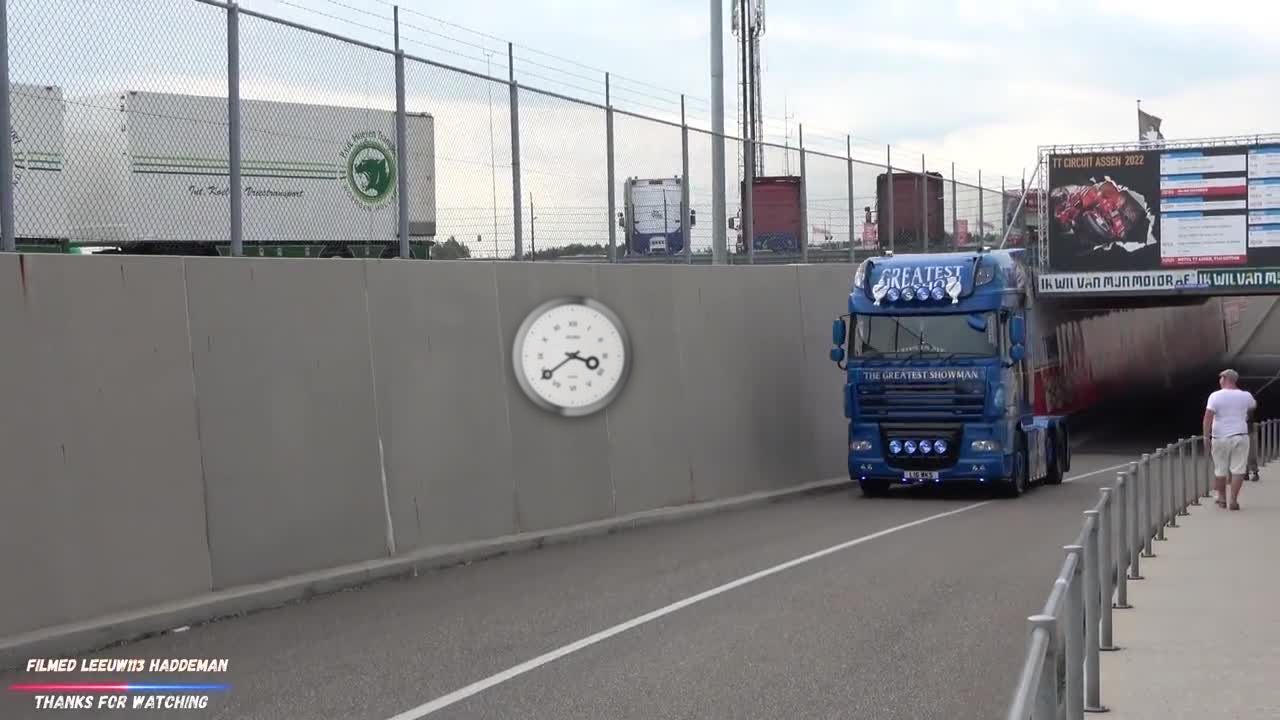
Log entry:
h=3 m=39
